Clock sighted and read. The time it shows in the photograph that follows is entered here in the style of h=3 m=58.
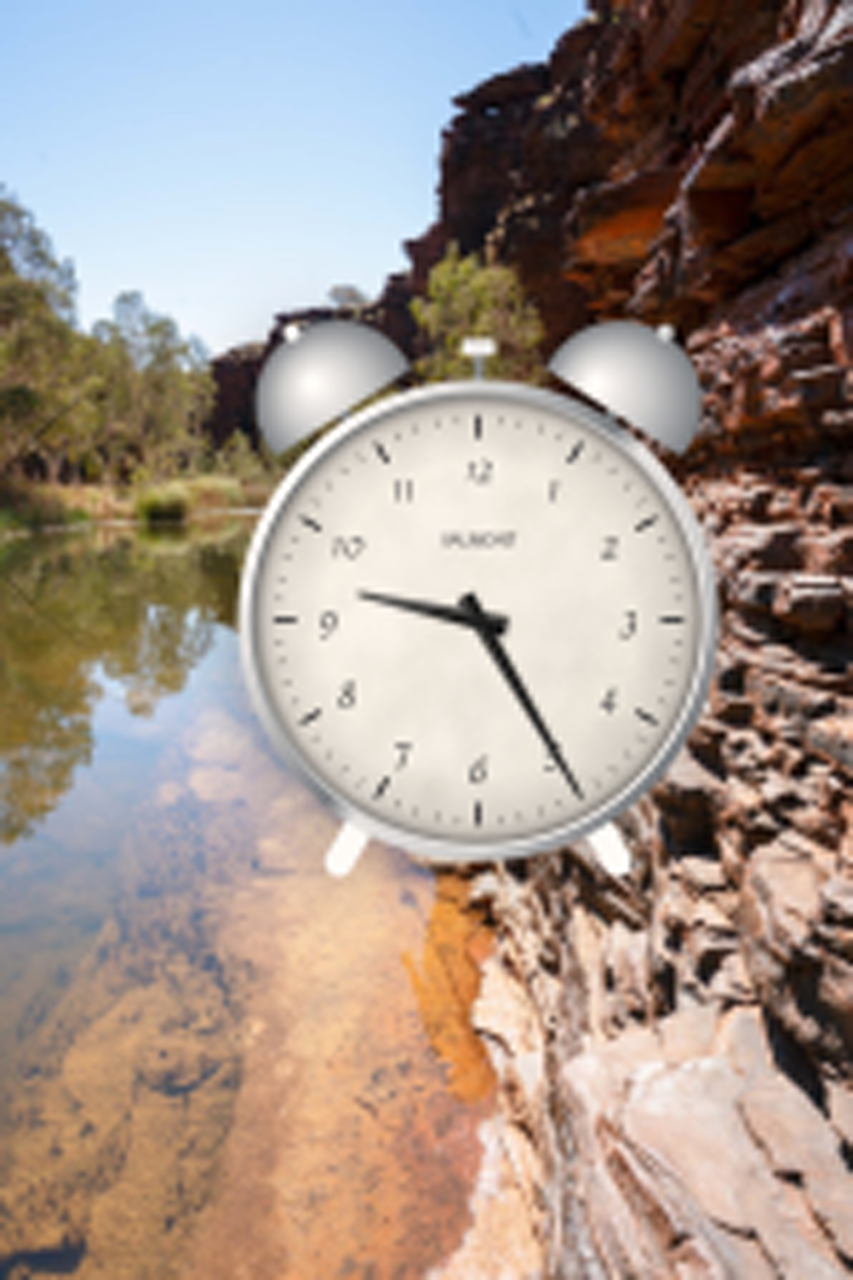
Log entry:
h=9 m=25
